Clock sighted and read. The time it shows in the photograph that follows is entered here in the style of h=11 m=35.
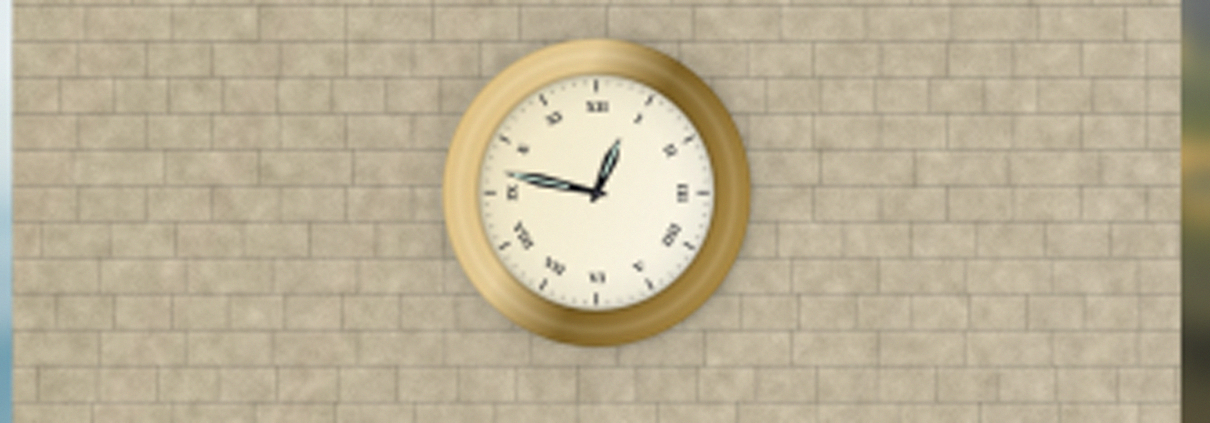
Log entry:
h=12 m=47
